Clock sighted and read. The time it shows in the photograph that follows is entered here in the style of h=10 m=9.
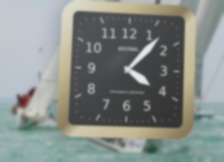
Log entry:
h=4 m=7
